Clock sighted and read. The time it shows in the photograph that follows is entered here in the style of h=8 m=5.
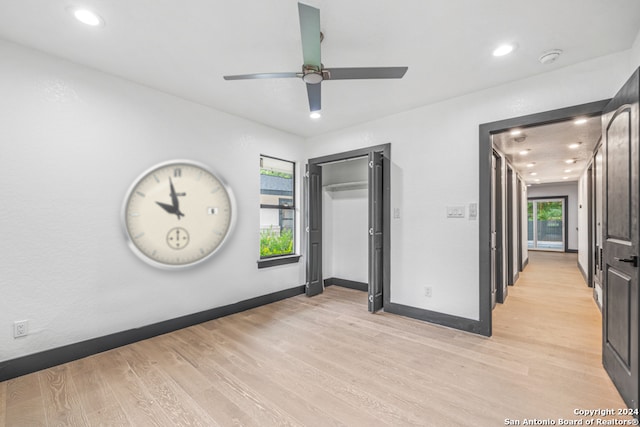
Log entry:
h=9 m=58
